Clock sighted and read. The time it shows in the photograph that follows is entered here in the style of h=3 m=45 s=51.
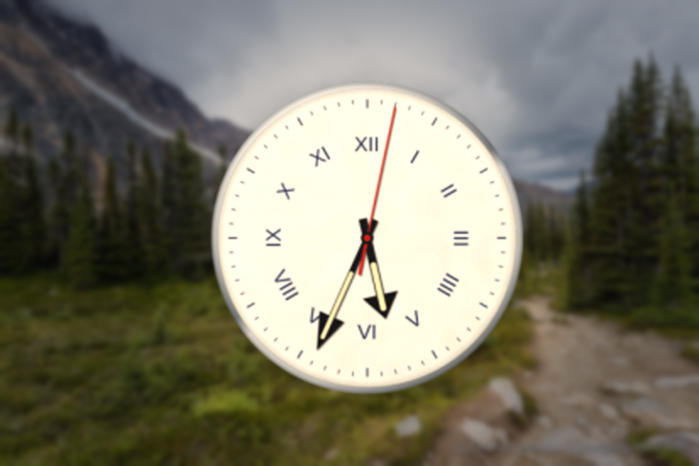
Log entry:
h=5 m=34 s=2
